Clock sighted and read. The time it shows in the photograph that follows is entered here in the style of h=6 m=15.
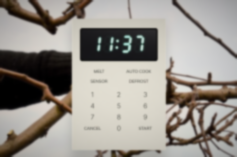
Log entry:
h=11 m=37
